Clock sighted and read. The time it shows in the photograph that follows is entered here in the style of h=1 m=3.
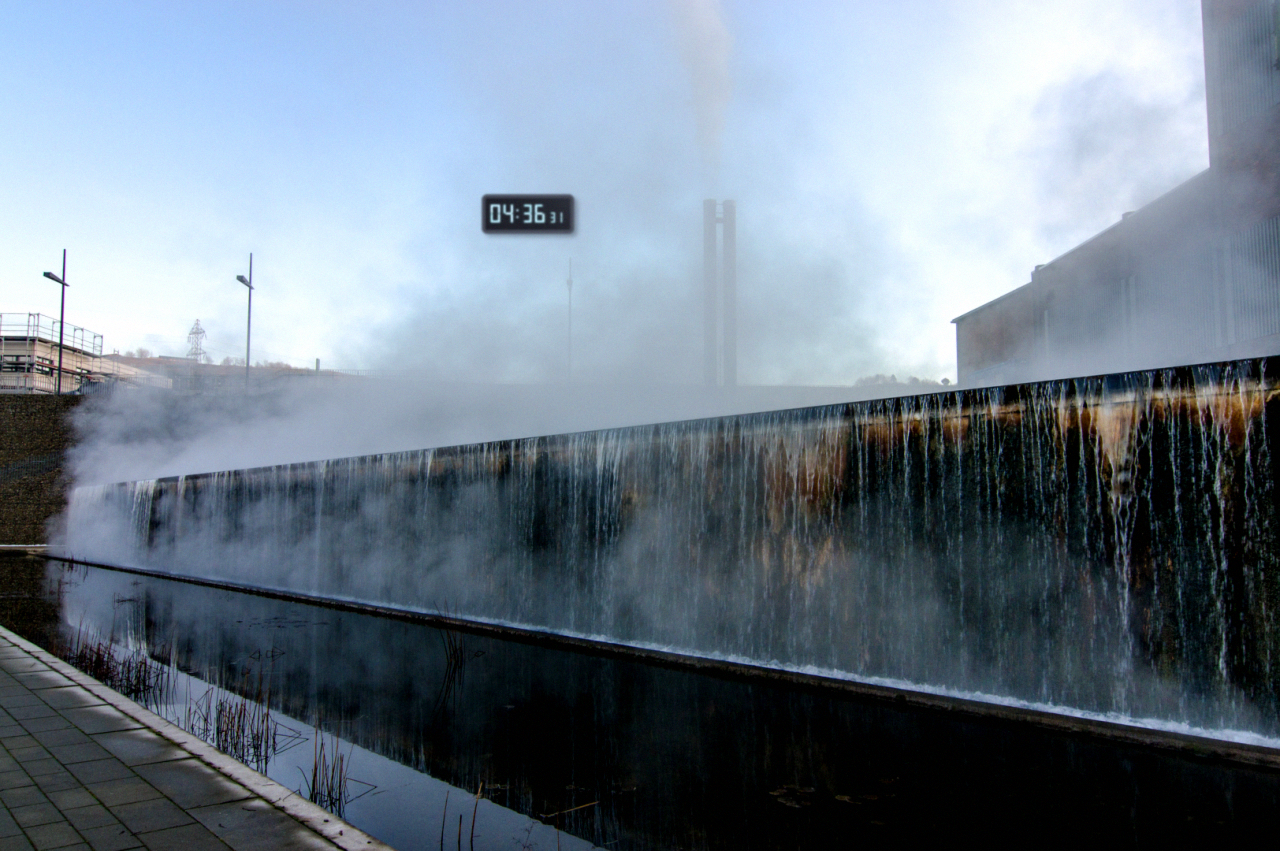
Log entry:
h=4 m=36
